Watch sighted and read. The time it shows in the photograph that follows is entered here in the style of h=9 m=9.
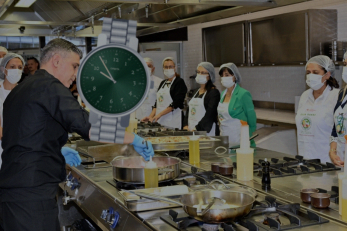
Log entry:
h=9 m=54
